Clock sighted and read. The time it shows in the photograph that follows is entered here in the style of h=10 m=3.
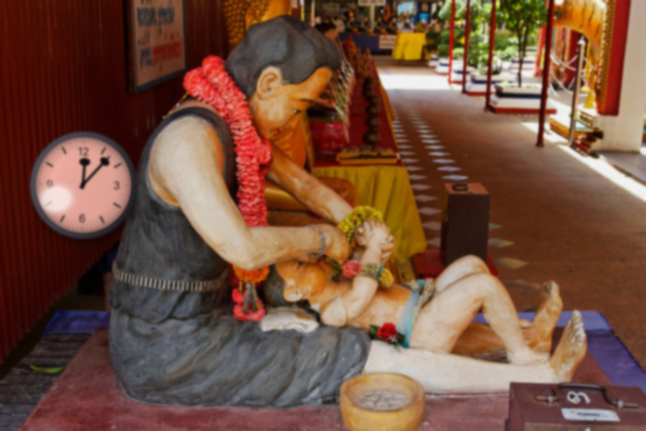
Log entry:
h=12 m=7
